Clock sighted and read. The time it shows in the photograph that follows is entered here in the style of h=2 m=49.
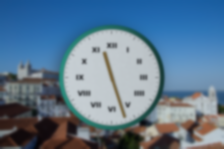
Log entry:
h=11 m=27
